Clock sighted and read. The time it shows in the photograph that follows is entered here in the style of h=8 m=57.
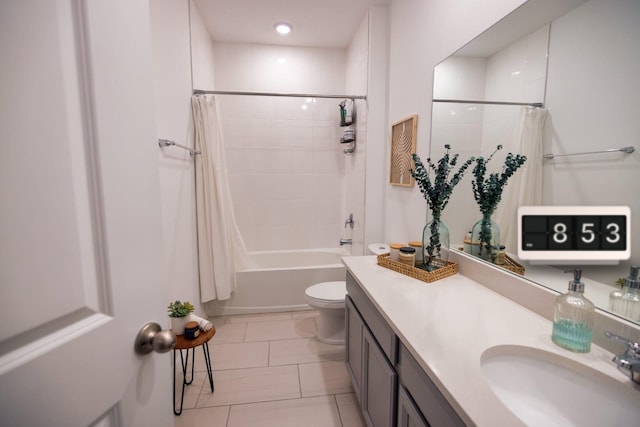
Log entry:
h=8 m=53
